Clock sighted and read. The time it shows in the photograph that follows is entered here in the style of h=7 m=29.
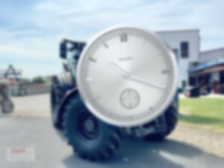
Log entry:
h=10 m=19
